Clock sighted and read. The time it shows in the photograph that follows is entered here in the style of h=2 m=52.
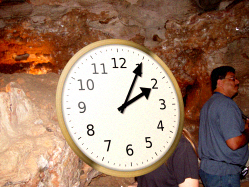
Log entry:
h=2 m=5
